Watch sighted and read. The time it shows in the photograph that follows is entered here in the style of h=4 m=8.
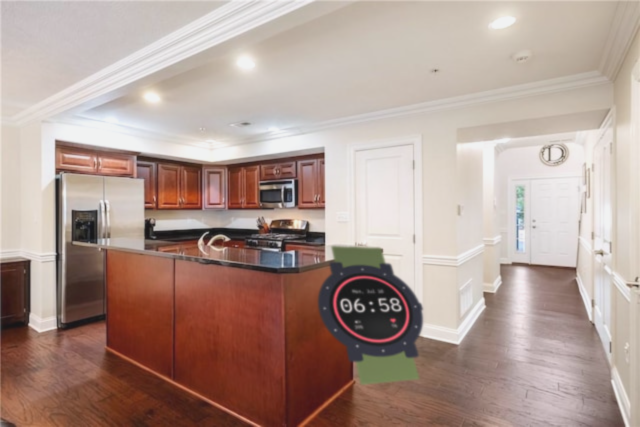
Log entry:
h=6 m=58
